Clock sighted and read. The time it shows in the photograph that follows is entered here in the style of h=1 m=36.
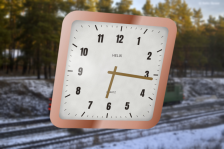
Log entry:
h=6 m=16
